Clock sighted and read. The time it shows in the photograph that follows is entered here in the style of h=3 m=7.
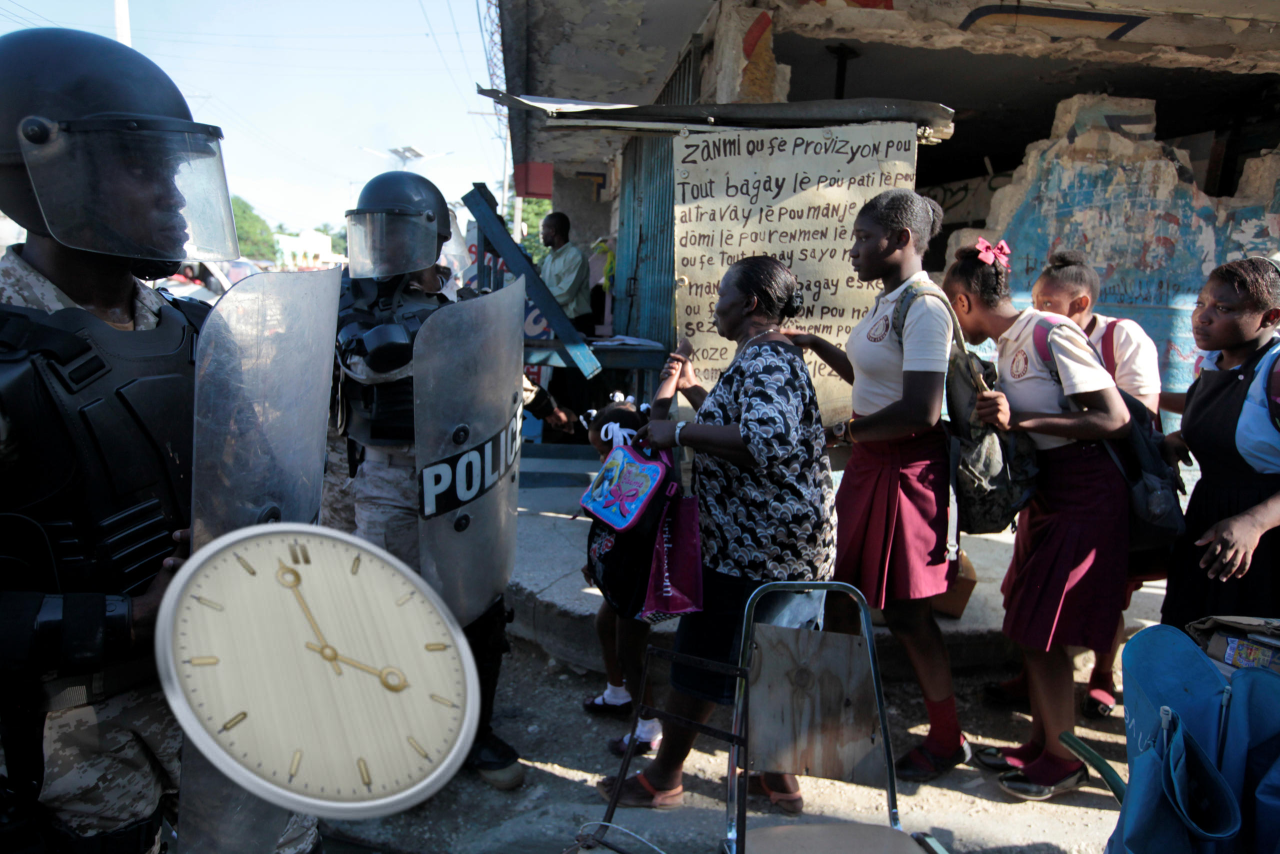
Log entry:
h=3 m=58
